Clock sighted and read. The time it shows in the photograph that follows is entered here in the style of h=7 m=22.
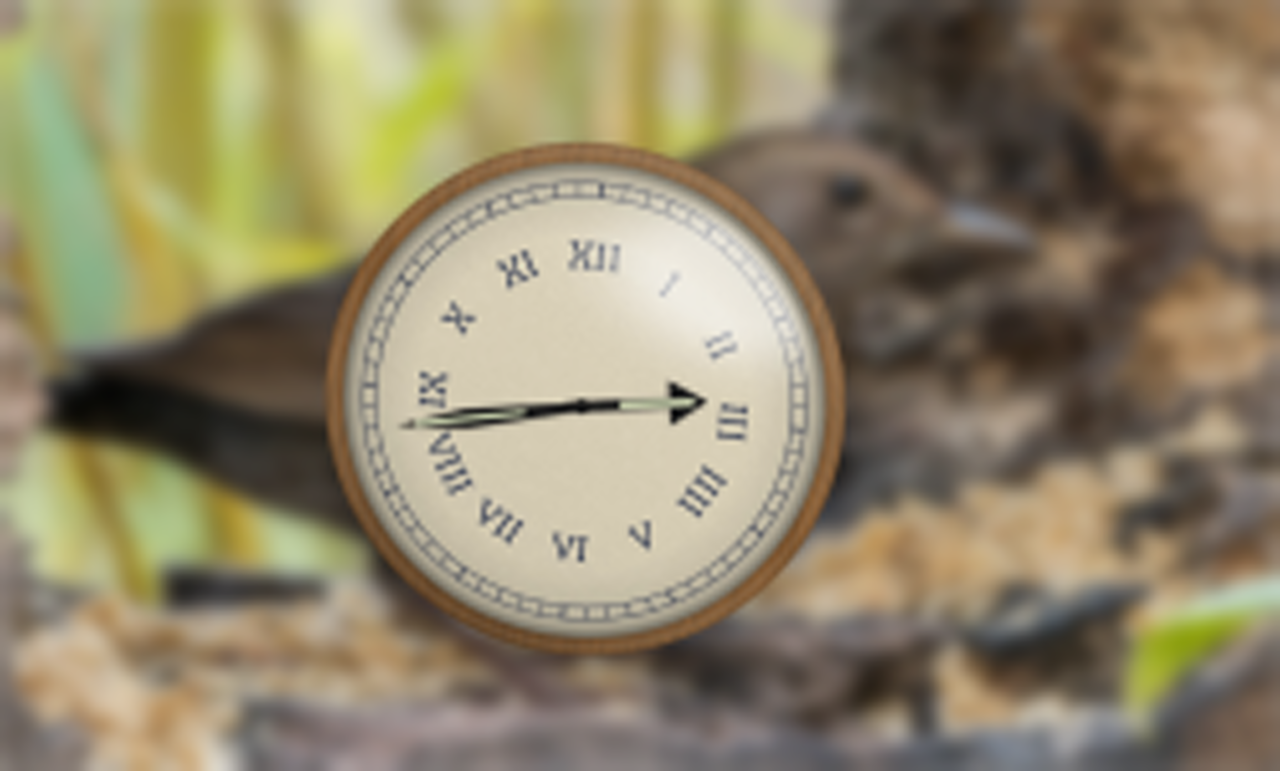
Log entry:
h=2 m=43
